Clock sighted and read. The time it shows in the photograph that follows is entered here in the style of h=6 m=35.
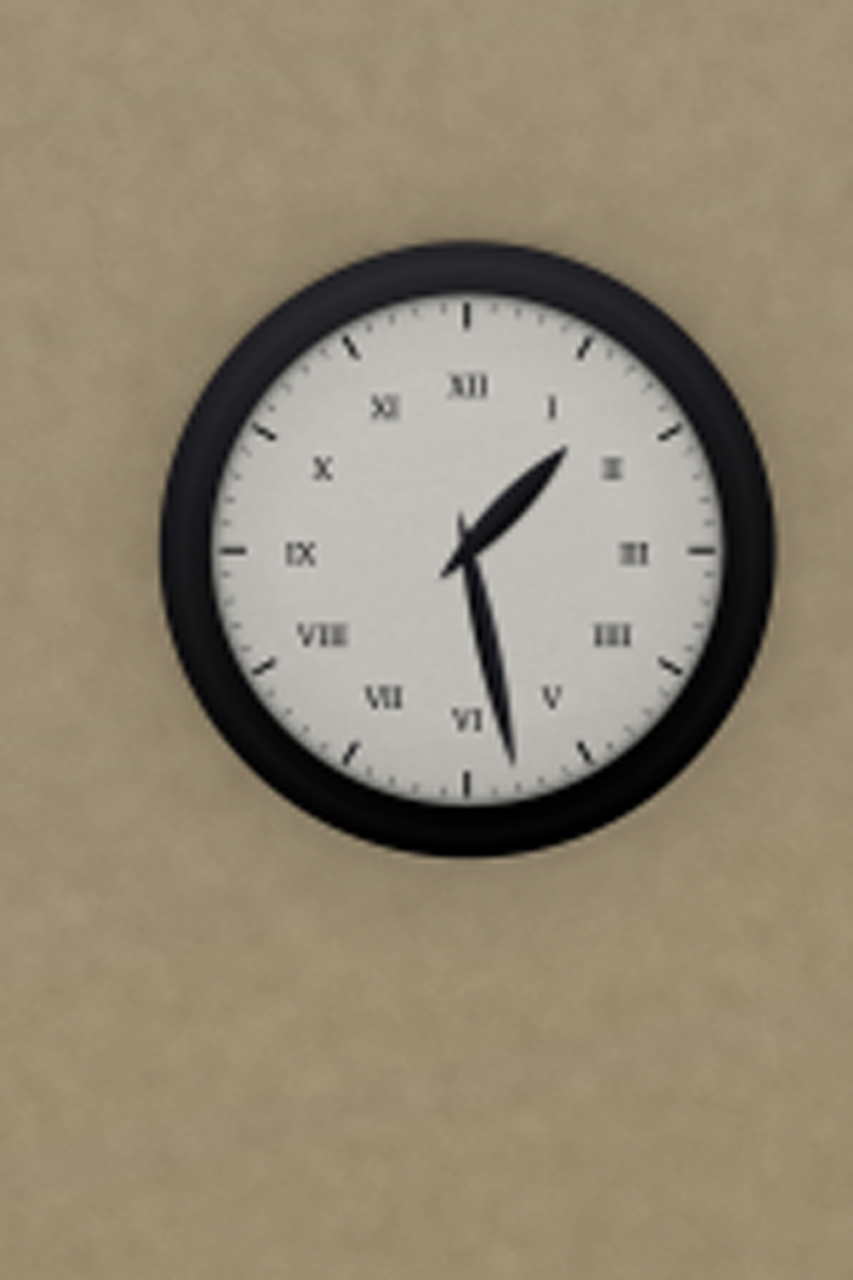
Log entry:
h=1 m=28
